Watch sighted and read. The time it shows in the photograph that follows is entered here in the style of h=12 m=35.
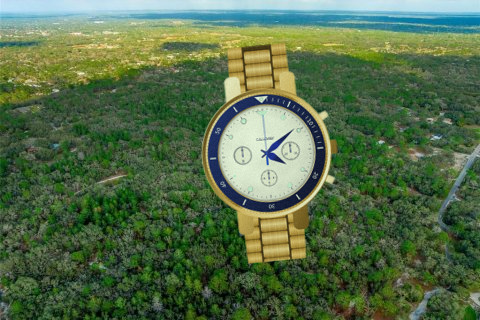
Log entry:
h=4 m=9
